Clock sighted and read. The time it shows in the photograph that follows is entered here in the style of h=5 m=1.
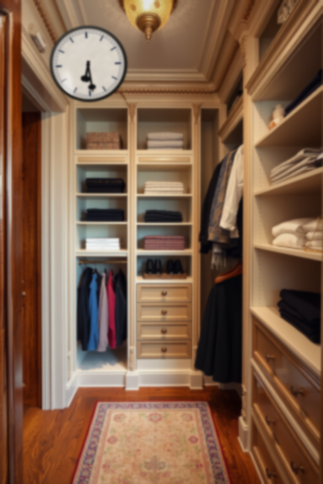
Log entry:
h=6 m=29
